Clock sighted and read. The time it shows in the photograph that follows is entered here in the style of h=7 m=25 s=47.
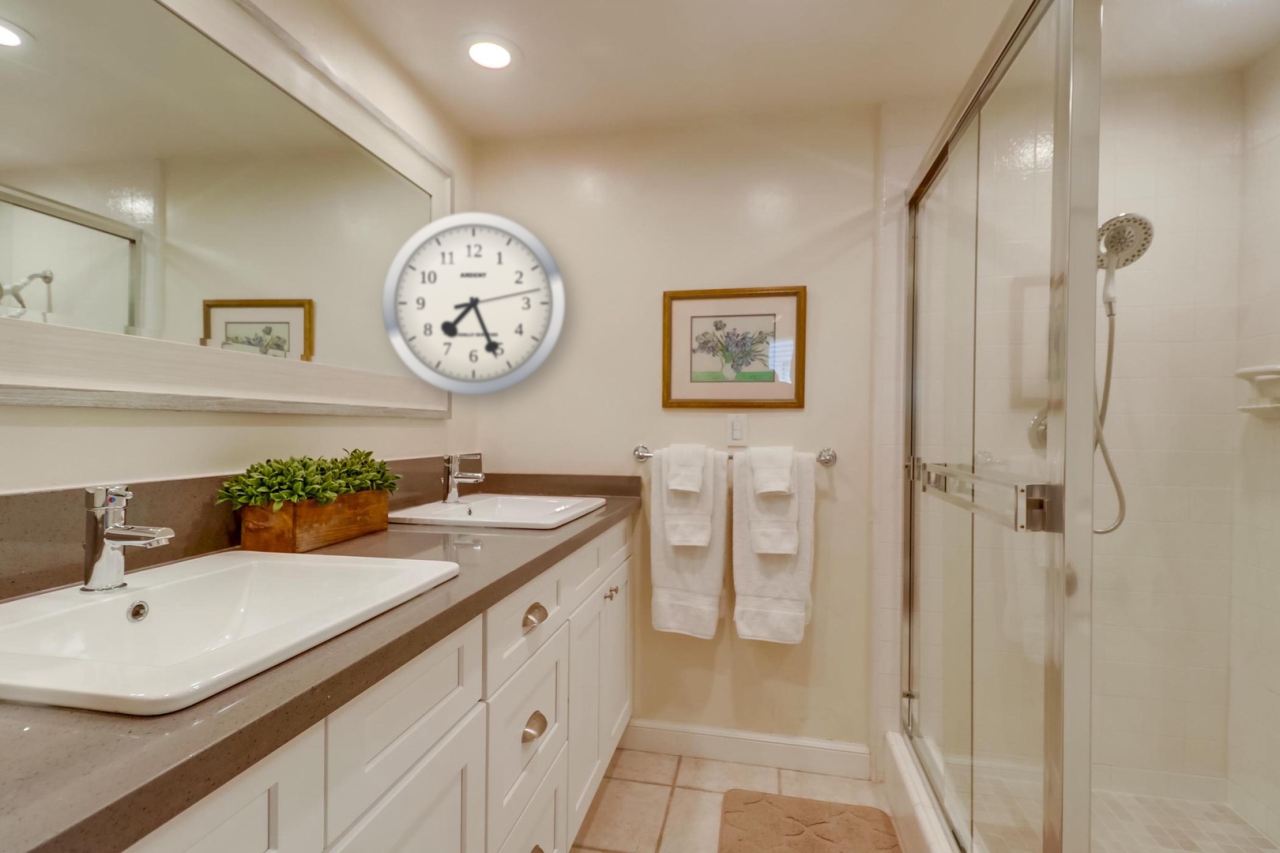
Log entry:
h=7 m=26 s=13
